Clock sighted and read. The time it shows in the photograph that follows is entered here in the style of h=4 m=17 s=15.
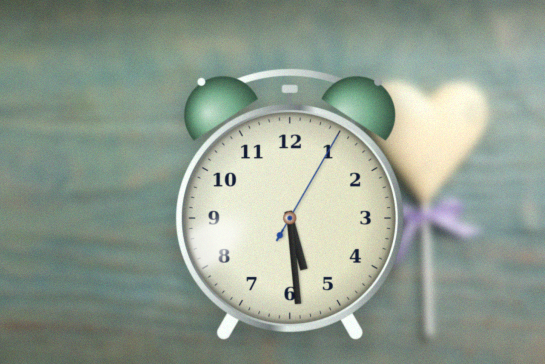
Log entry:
h=5 m=29 s=5
